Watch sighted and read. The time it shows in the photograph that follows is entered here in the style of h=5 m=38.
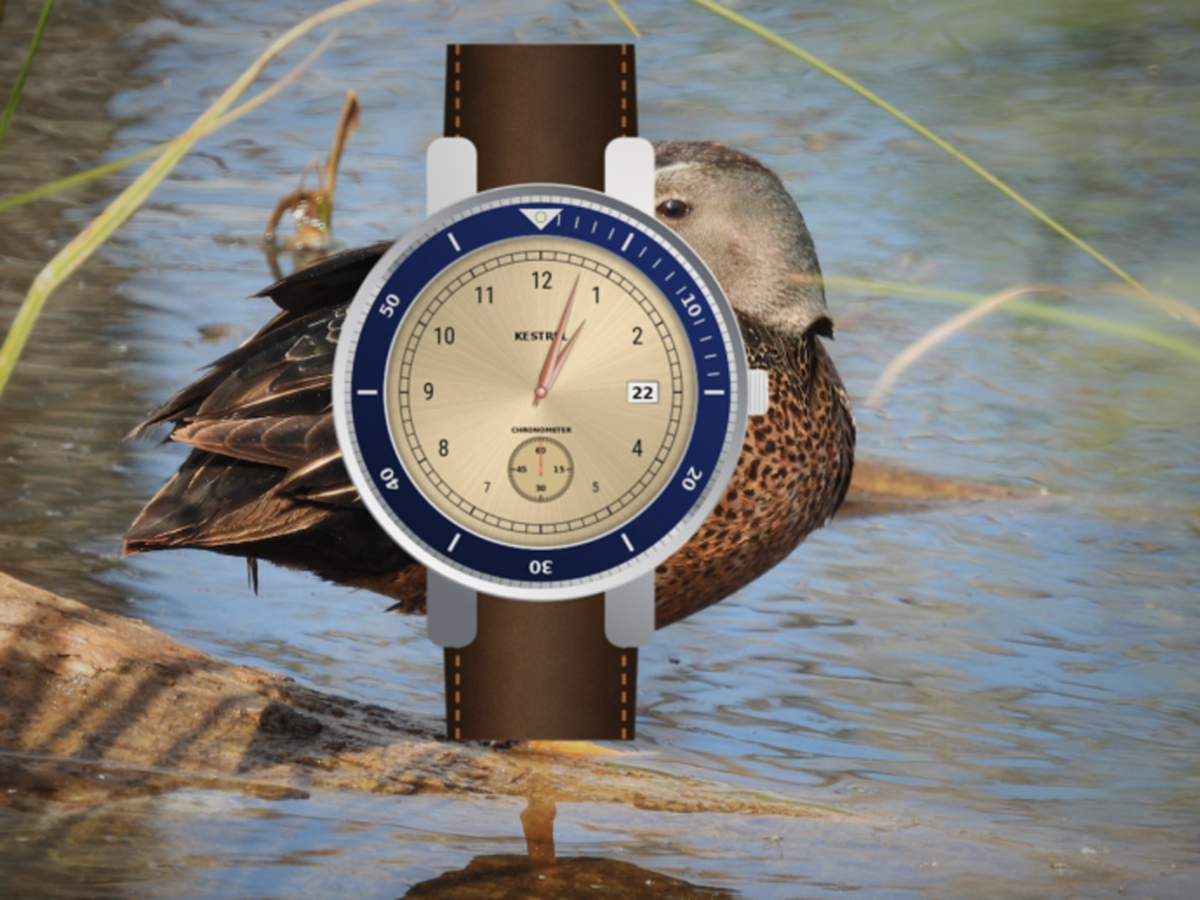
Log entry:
h=1 m=3
